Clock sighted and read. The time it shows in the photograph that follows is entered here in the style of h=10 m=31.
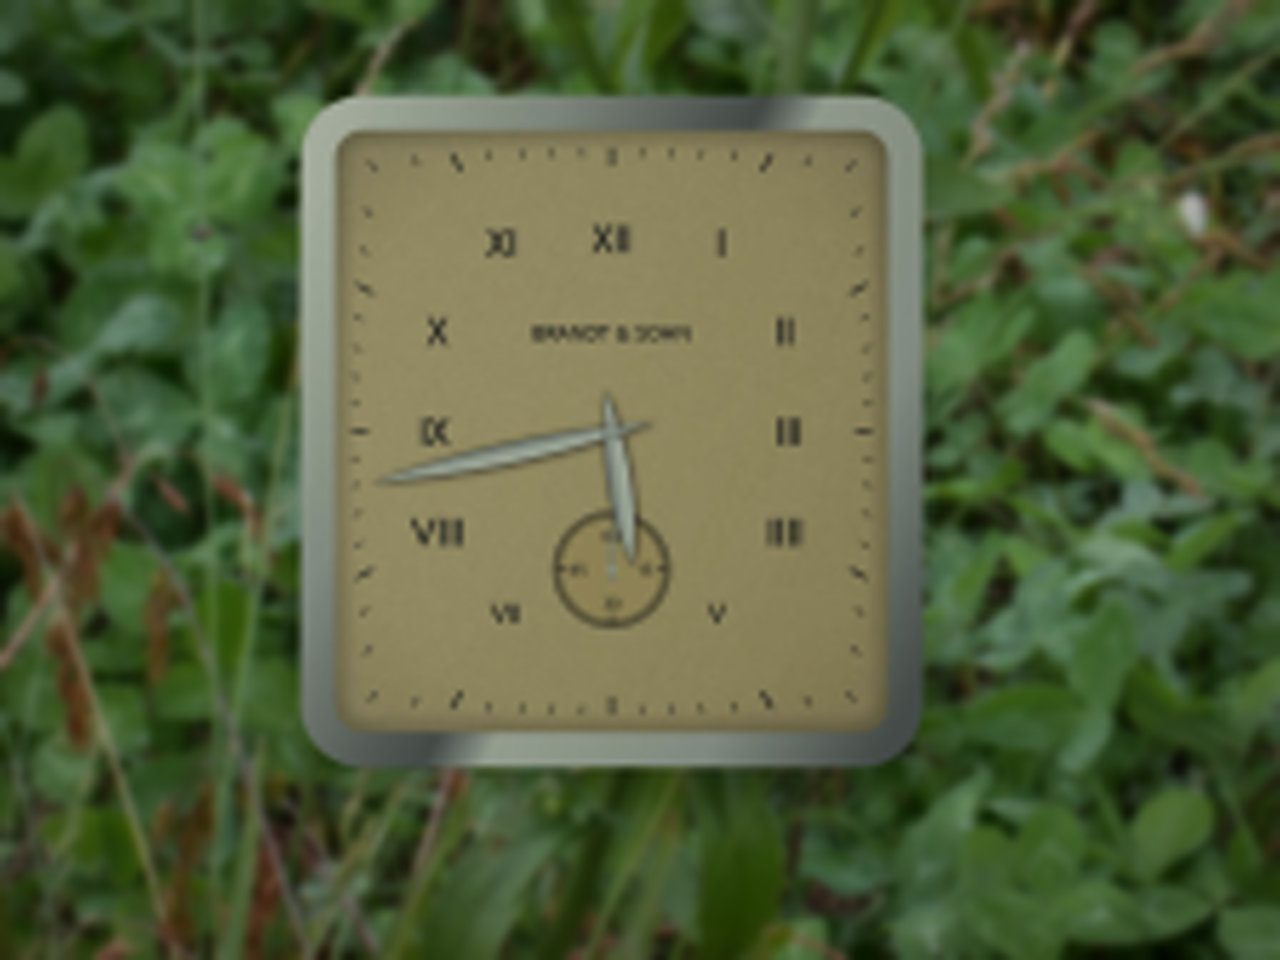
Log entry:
h=5 m=43
